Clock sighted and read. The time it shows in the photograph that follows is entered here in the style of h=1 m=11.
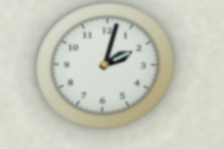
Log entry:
h=2 m=2
